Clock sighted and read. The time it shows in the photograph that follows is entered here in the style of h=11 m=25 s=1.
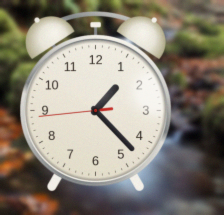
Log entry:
h=1 m=22 s=44
